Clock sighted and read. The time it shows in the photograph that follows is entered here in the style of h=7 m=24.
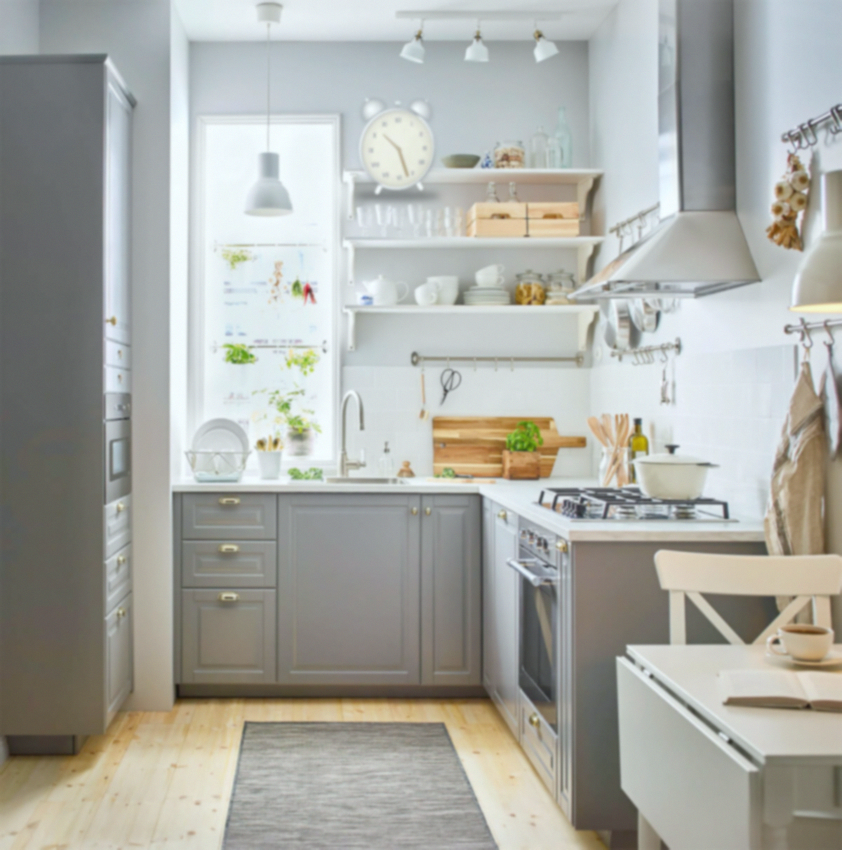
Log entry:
h=10 m=27
